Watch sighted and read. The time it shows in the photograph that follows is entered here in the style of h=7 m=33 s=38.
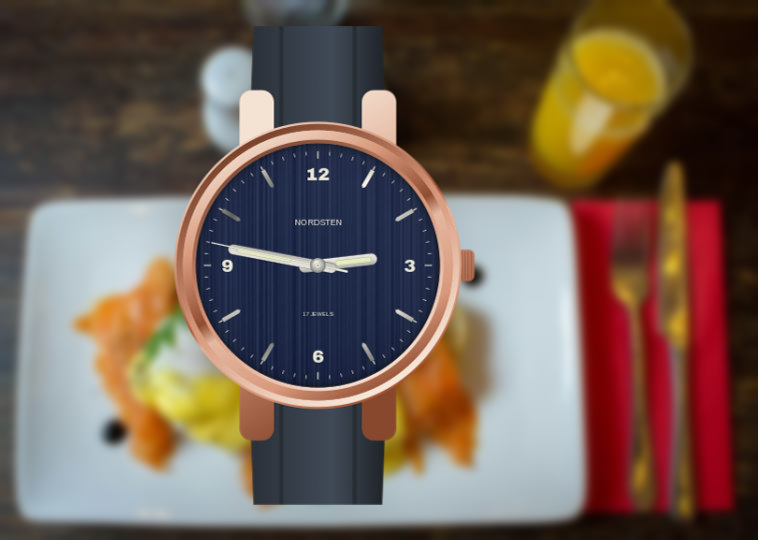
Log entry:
h=2 m=46 s=47
